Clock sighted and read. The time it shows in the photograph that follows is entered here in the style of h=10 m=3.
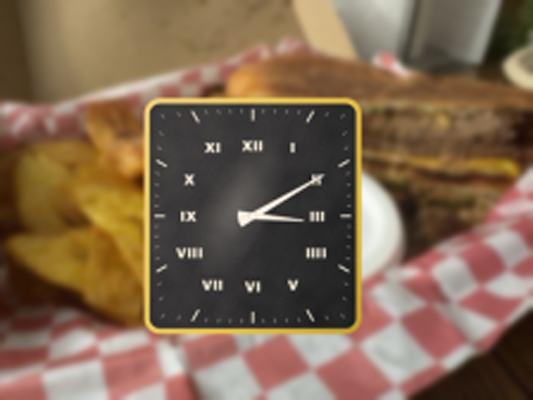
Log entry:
h=3 m=10
